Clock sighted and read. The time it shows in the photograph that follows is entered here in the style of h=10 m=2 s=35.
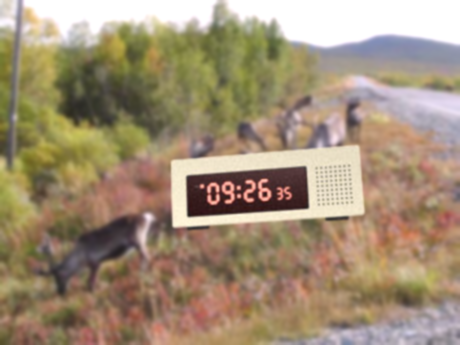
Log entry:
h=9 m=26 s=35
